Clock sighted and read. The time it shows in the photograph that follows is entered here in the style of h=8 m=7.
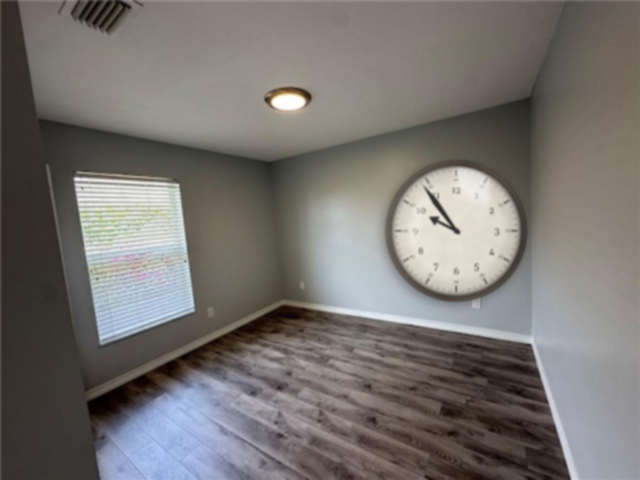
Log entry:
h=9 m=54
